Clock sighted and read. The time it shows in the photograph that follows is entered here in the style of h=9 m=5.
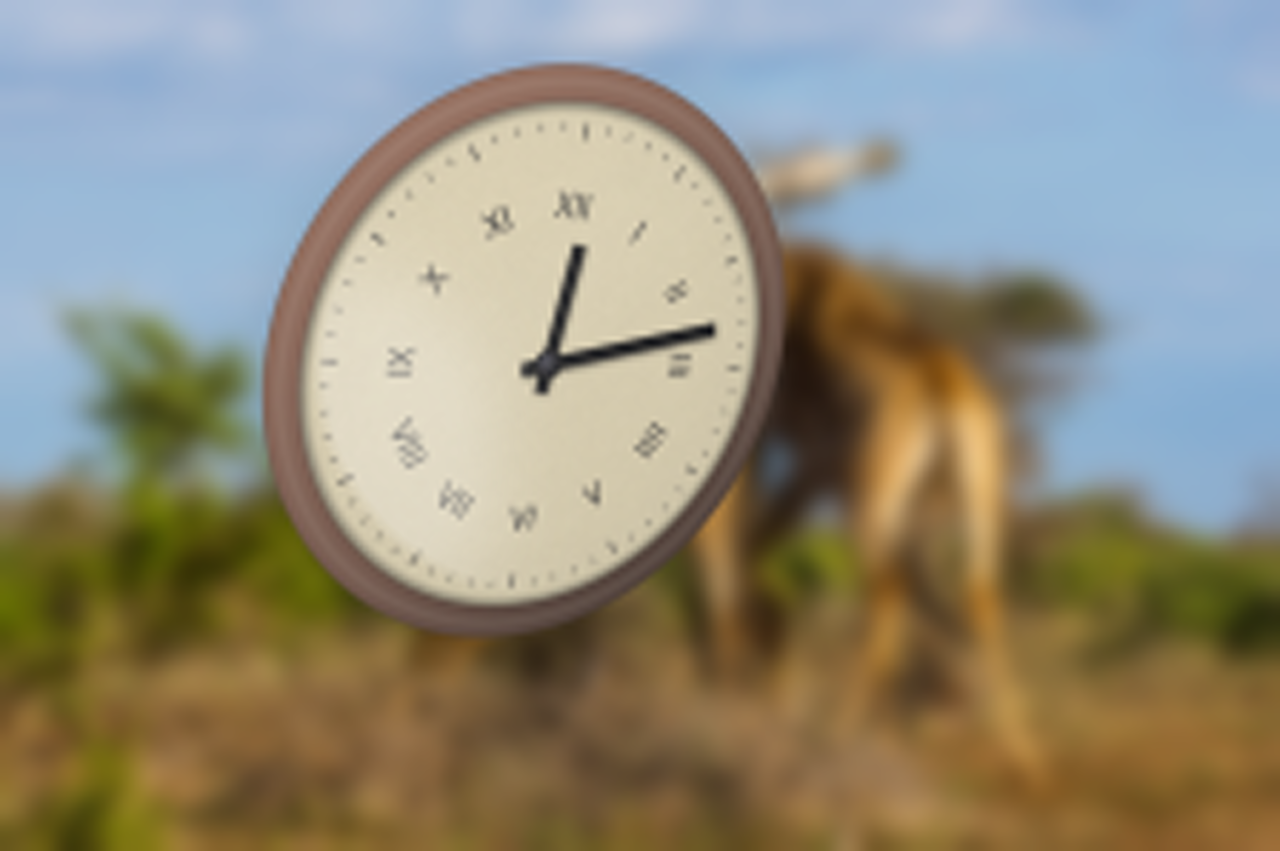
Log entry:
h=12 m=13
